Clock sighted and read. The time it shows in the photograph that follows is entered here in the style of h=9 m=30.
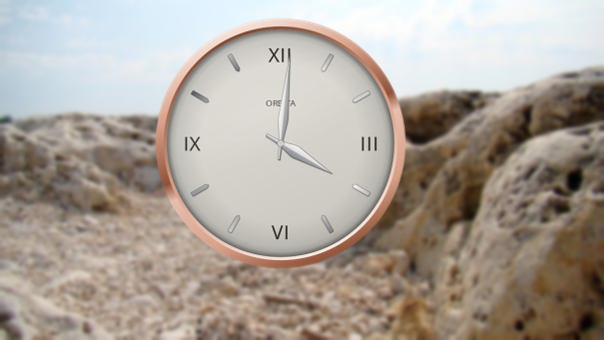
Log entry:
h=4 m=1
